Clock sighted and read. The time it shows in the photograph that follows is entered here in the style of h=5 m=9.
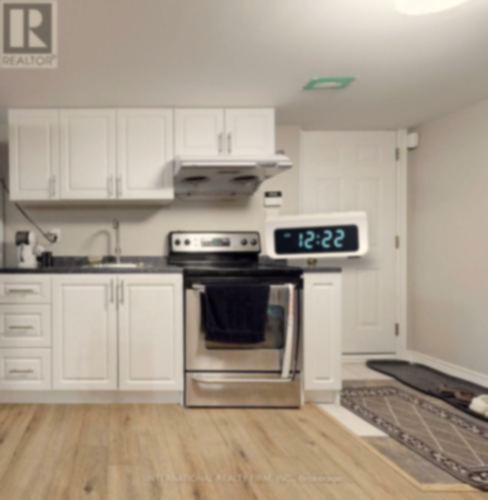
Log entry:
h=12 m=22
